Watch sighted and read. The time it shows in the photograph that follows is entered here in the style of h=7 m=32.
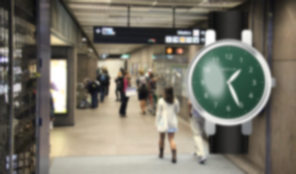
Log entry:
h=1 m=26
